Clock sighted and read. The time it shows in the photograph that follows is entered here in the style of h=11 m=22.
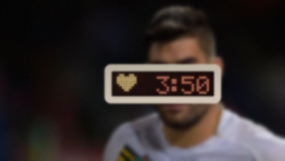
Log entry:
h=3 m=50
